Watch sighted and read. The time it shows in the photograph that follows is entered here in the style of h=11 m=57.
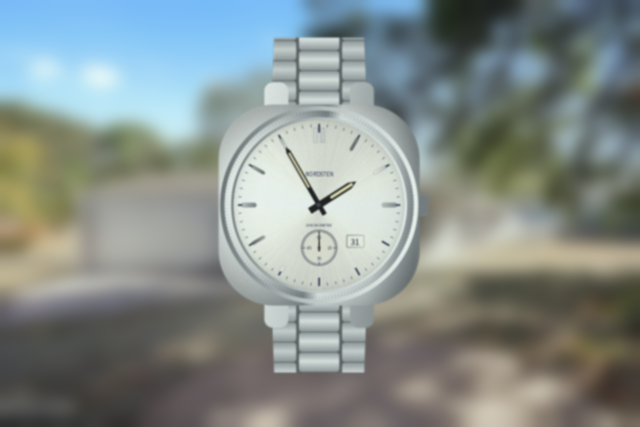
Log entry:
h=1 m=55
